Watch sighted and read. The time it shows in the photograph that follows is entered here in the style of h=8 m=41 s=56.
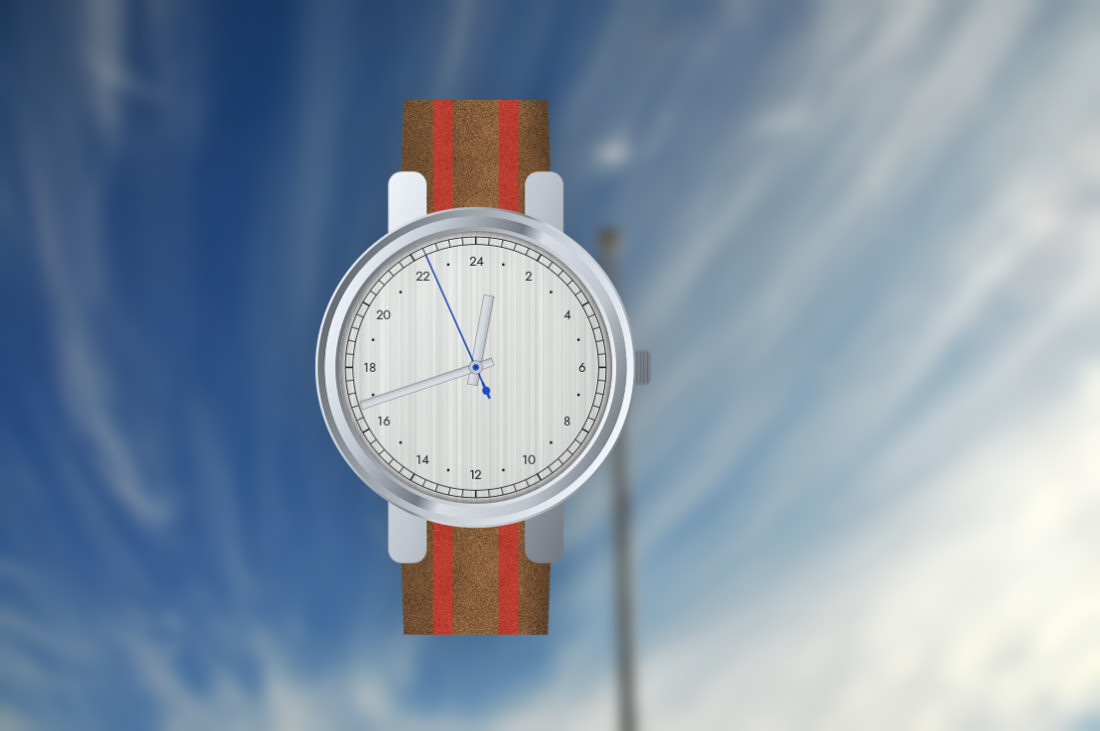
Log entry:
h=0 m=41 s=56
